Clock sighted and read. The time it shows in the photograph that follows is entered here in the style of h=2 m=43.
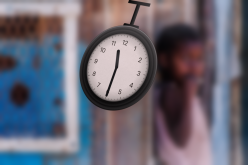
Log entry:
h=11 m=30
